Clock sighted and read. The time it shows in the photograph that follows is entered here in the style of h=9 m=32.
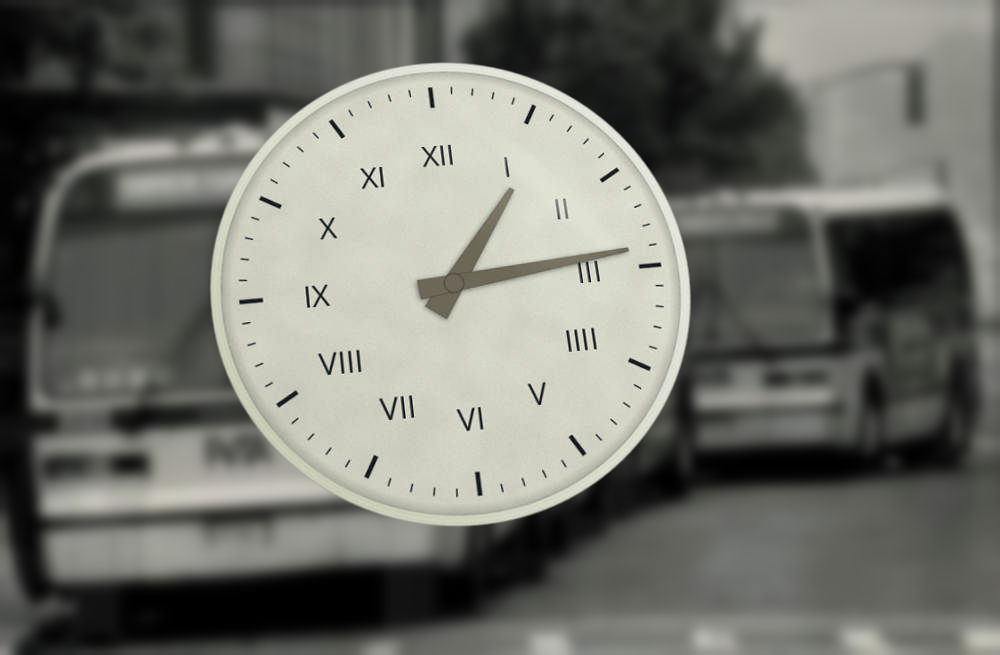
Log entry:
h=1 m=14
